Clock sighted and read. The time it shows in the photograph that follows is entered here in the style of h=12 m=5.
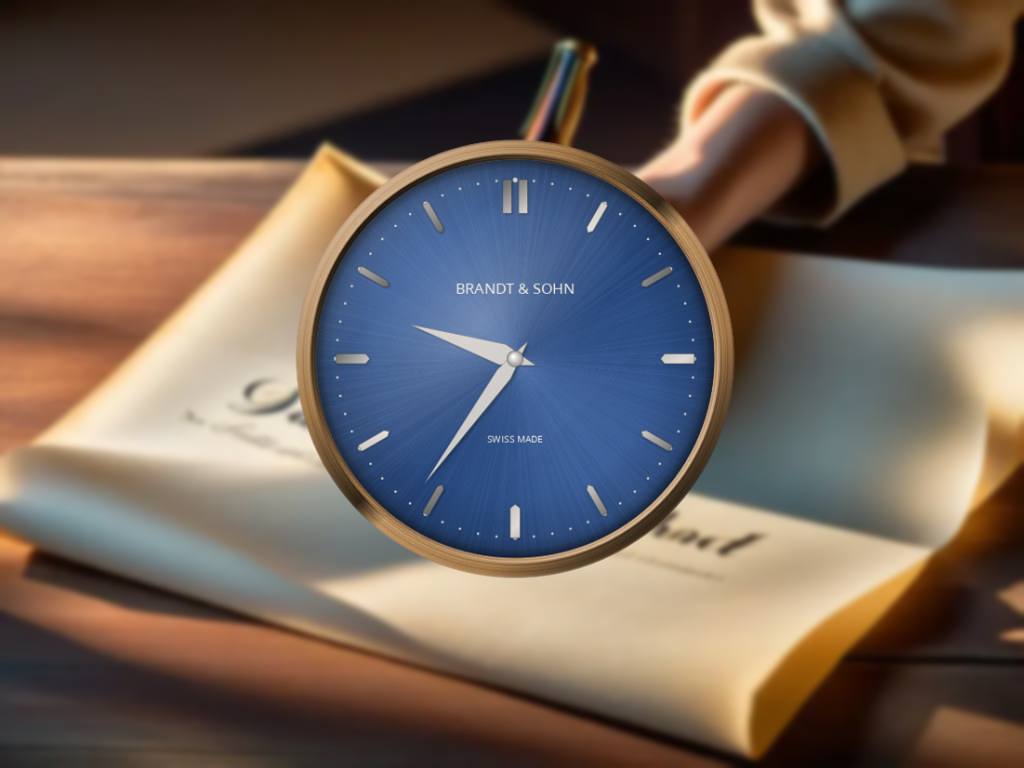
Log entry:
h=9 m=36
